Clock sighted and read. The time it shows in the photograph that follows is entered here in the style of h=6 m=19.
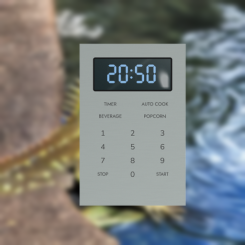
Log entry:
h=20 m=50
